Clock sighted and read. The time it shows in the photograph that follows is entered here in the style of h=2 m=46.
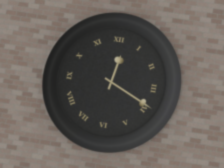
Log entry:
h=12 m=19
